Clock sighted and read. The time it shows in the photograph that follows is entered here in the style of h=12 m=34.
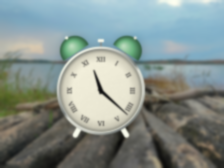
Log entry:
h=11 m=22
